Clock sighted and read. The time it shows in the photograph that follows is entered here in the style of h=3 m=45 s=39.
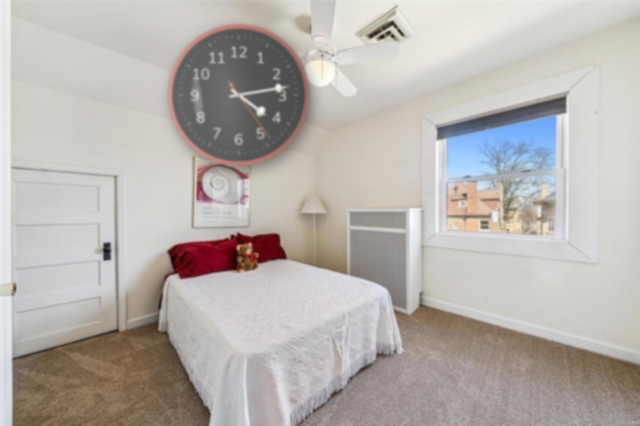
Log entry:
h=4 m=13 s=24
